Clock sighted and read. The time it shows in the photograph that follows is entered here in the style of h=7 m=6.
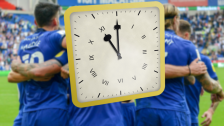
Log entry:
h=11 m=0
